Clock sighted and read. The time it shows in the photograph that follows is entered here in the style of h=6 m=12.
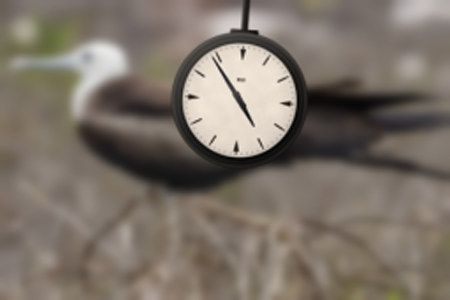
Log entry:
h=4 m=54
